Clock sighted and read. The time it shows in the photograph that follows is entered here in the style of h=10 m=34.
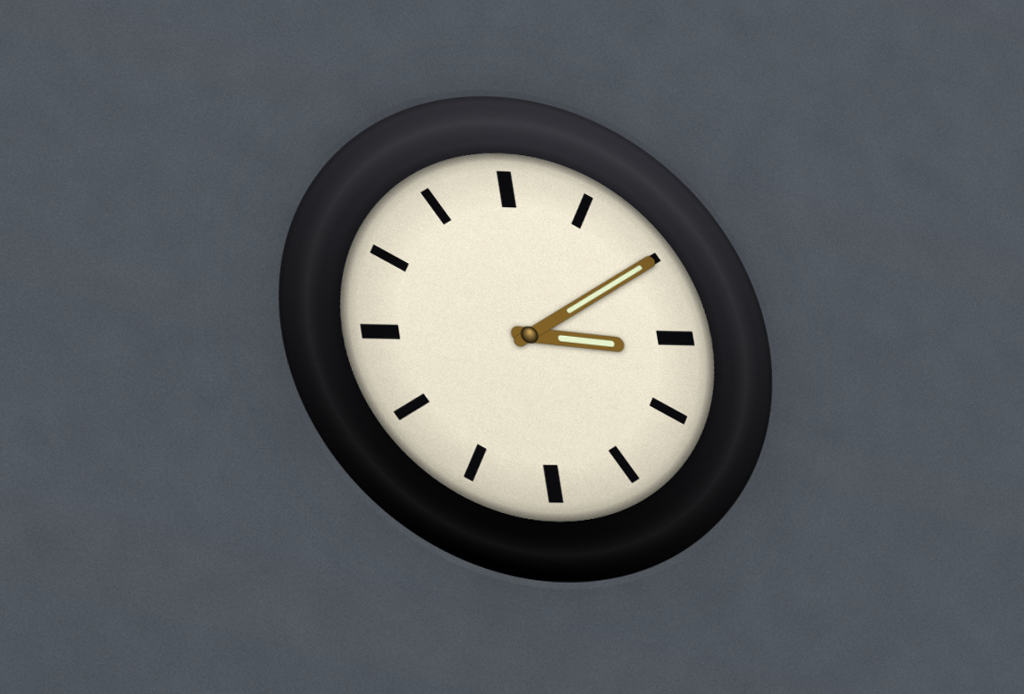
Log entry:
h=3 m=10
